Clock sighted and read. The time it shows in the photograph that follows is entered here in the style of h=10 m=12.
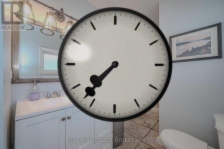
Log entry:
h=7 m=37
